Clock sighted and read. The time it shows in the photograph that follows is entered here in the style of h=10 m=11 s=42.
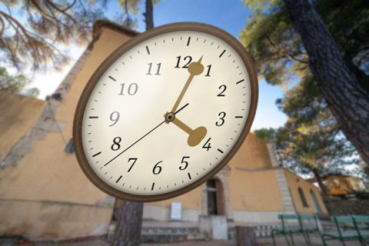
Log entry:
h=4 m=2 s=38
